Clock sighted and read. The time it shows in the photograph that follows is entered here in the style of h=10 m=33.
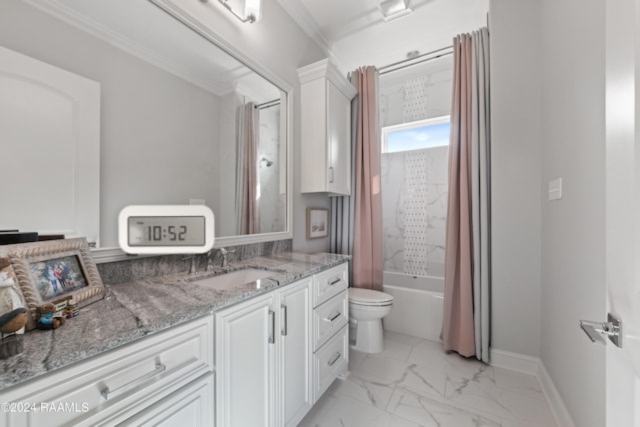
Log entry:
h=10 m=52
